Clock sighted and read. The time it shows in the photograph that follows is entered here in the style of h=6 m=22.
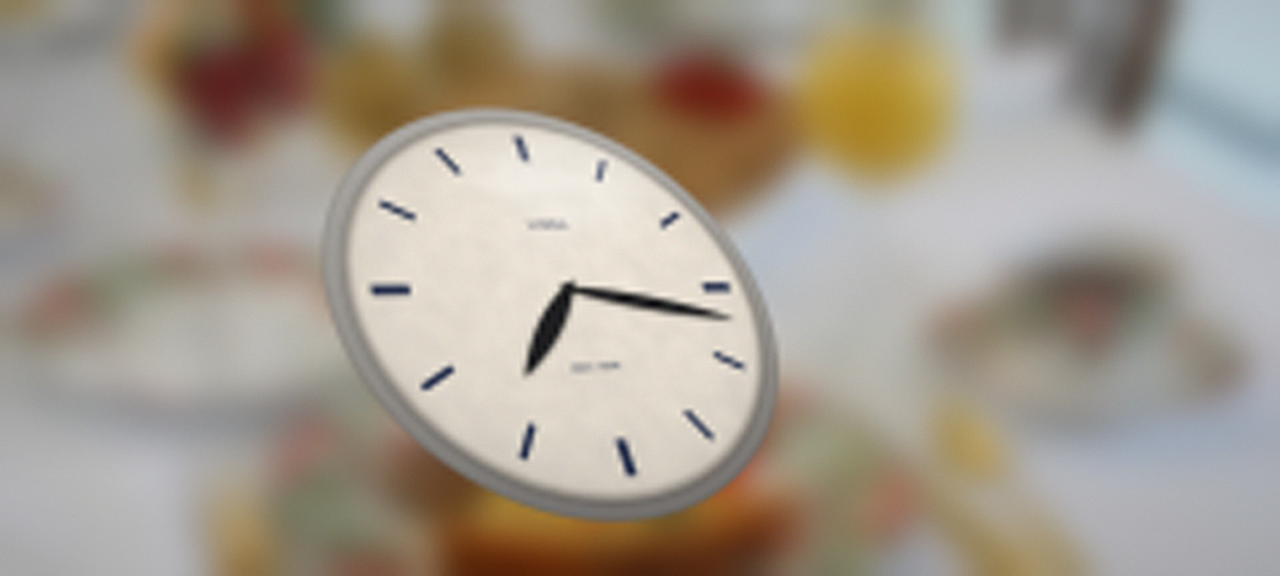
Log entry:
h=7 m=17
